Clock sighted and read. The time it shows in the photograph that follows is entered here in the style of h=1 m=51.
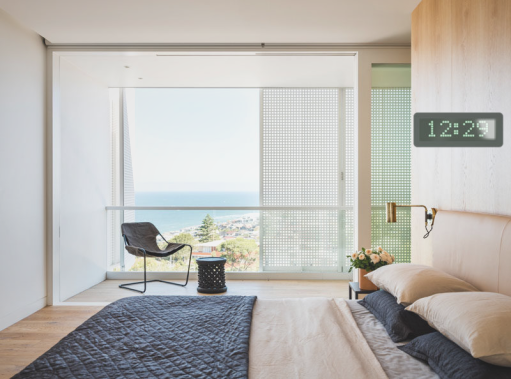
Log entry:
h=12 m=29
